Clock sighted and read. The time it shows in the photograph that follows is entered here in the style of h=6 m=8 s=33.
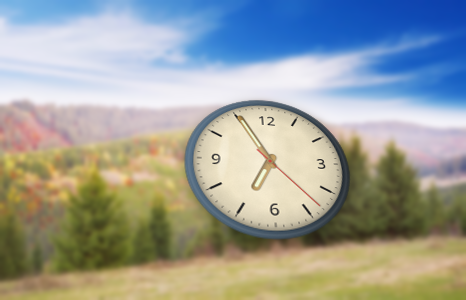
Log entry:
h=6 m=55 s=23
